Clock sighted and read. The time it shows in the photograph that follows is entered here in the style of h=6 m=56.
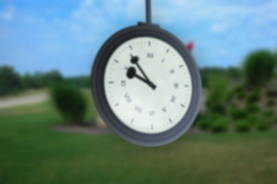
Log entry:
h=9 m=54
